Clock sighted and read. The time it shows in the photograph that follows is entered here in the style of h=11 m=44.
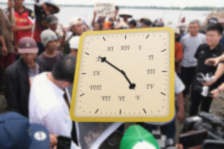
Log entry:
h=4 m=51
